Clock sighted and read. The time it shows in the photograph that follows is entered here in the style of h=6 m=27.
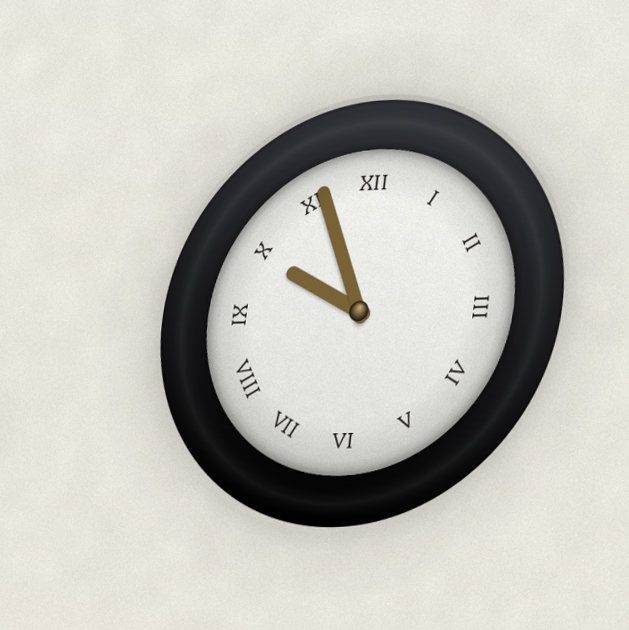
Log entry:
h=9 m=56
